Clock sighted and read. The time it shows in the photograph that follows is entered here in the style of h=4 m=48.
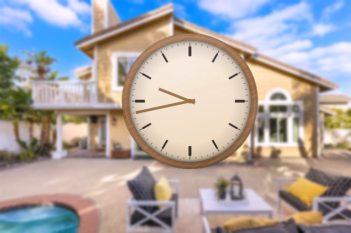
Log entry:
h=9 m=43
